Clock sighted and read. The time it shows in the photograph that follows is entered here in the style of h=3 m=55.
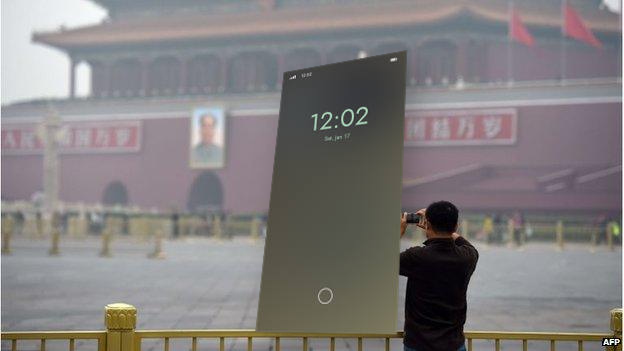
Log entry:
h=12 m=2
